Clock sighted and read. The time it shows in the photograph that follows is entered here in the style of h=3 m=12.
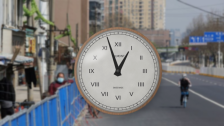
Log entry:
h=12 m=57
